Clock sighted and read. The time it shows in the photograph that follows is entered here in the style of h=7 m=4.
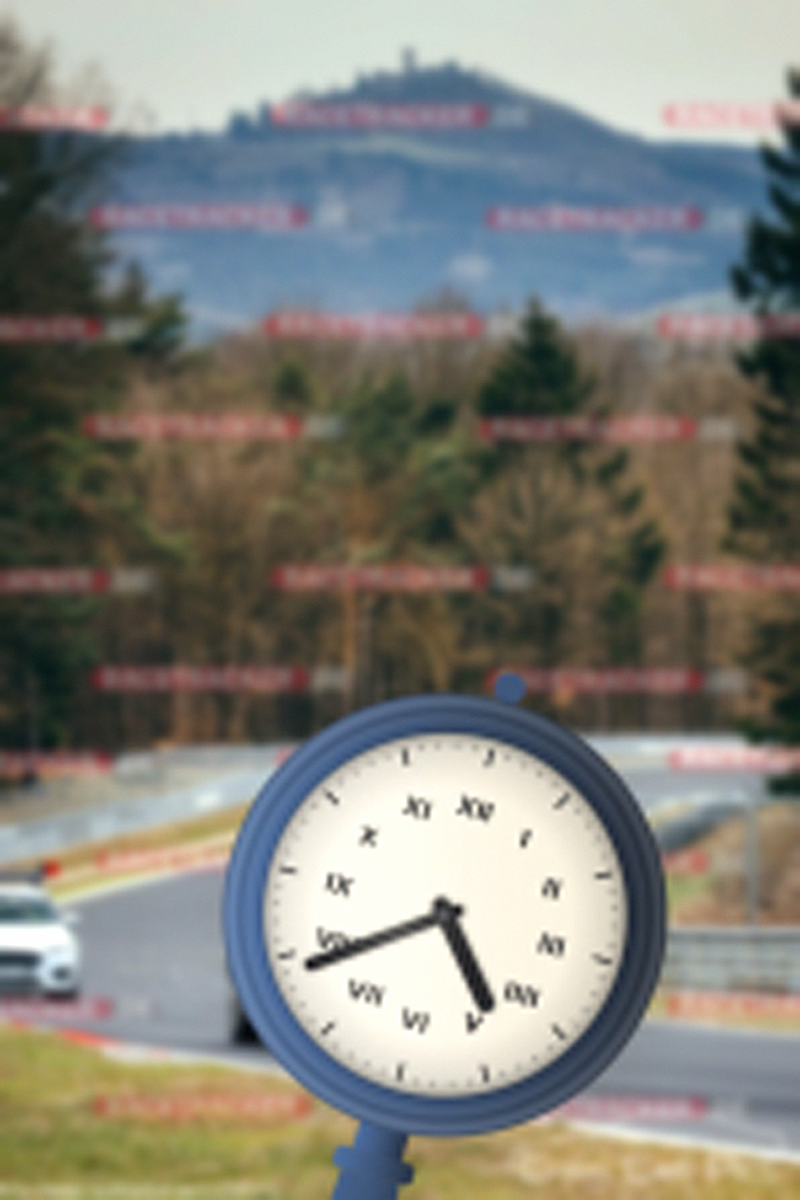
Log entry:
h=4 m=39
